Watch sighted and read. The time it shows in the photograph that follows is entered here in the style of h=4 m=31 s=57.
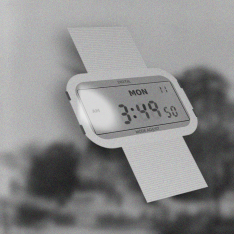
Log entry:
h=3 m=49 s=50
